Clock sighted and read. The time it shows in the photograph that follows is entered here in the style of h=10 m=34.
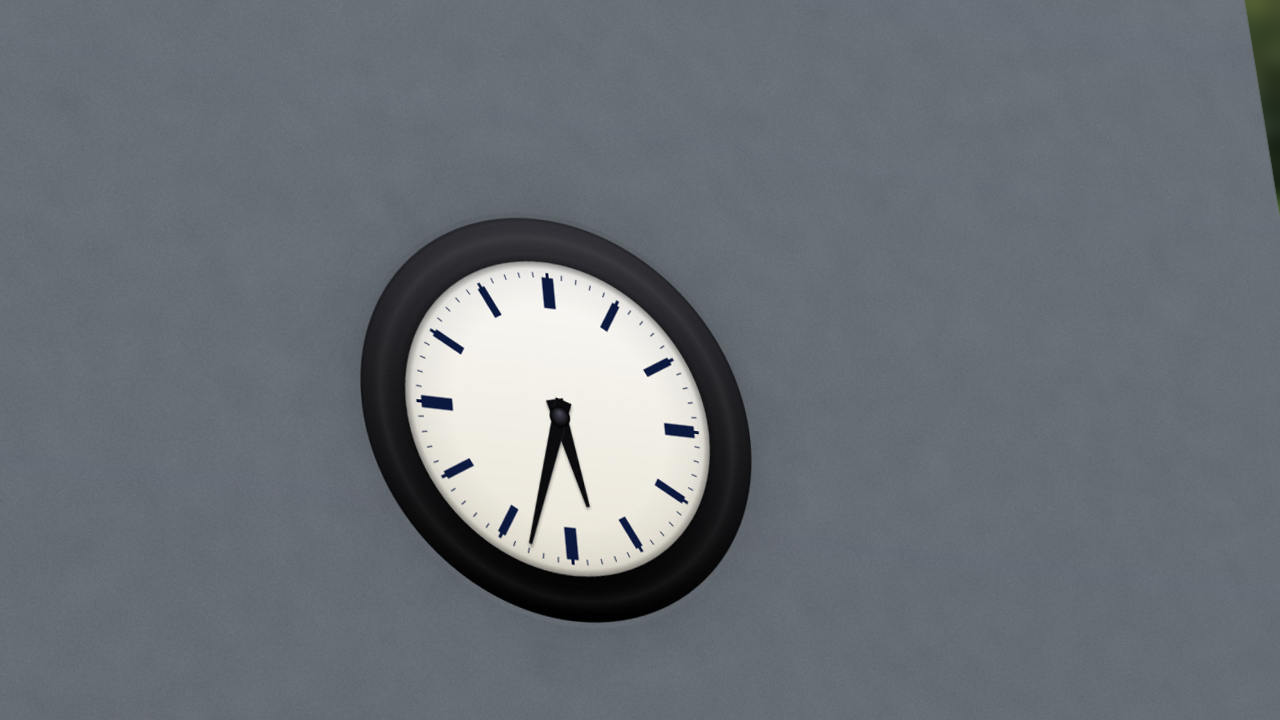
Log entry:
h=5 m=33
